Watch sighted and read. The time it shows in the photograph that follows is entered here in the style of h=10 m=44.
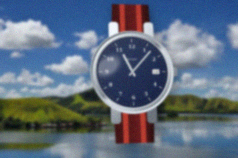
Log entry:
h=11 m=7
